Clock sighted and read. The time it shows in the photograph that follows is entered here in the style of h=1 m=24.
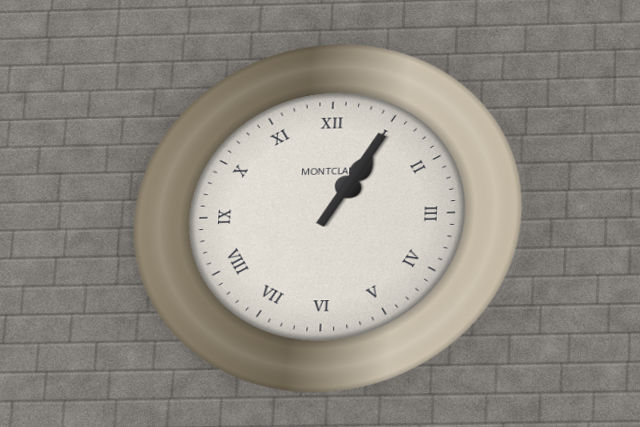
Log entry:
h=1 m=5
